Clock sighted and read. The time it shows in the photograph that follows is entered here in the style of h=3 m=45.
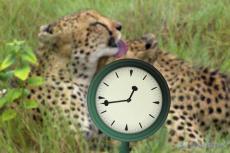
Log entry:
h=12 m=43
